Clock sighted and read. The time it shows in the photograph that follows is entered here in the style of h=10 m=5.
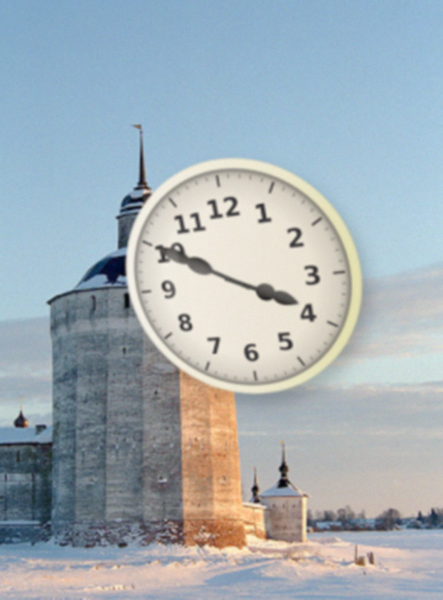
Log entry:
h=3 m=50
